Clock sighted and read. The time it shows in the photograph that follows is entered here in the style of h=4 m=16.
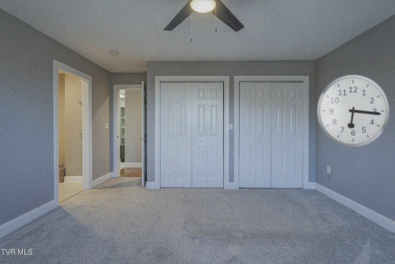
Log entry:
h=6 m=16
